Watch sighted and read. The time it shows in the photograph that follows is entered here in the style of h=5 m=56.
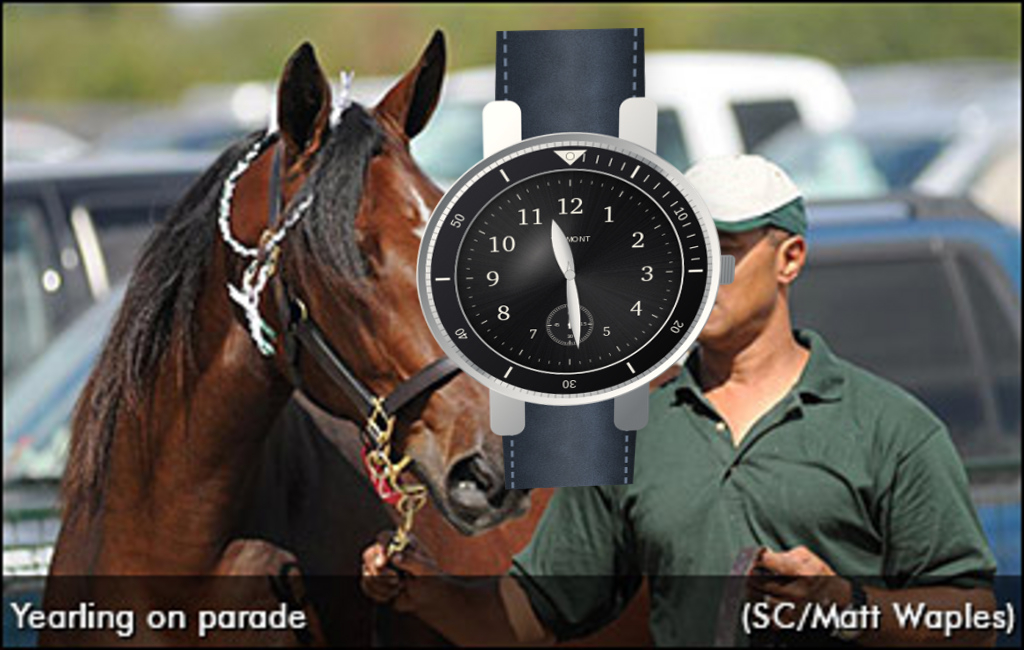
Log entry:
h=11 m=29
